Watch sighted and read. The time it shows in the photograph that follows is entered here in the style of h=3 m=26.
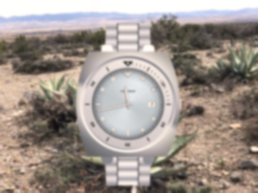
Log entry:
h=11 m=43
